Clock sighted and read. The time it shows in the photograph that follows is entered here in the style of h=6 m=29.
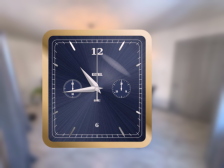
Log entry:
h=10 m=44
